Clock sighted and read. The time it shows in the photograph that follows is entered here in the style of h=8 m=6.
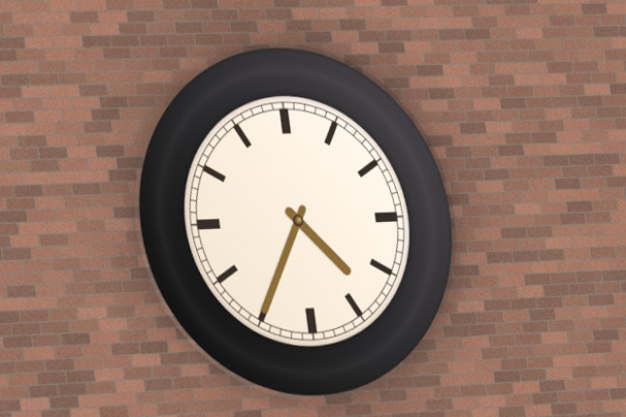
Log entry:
h=4 m=35
